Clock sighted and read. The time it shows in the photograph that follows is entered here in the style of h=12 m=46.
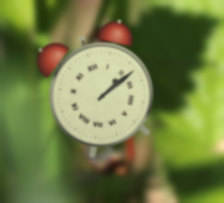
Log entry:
h=2 m=12
